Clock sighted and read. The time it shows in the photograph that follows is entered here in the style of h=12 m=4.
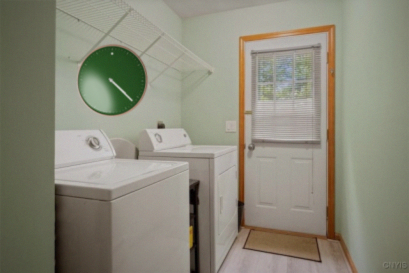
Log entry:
h=4 m=22
